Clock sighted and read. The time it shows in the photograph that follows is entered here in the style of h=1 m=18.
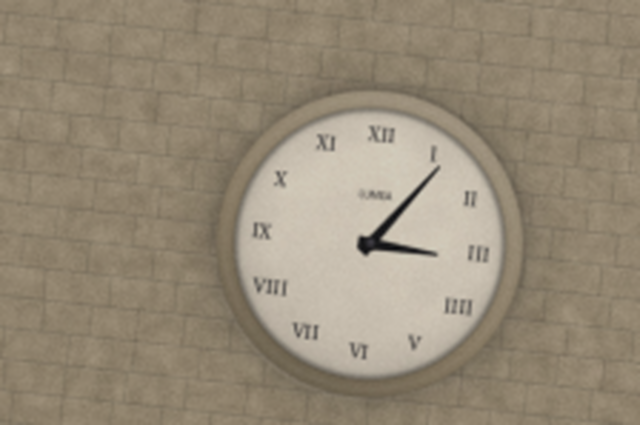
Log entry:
h=3 m=6
